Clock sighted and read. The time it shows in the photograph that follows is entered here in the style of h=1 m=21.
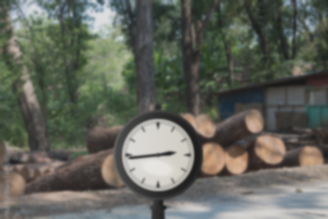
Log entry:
h=2 m=44
